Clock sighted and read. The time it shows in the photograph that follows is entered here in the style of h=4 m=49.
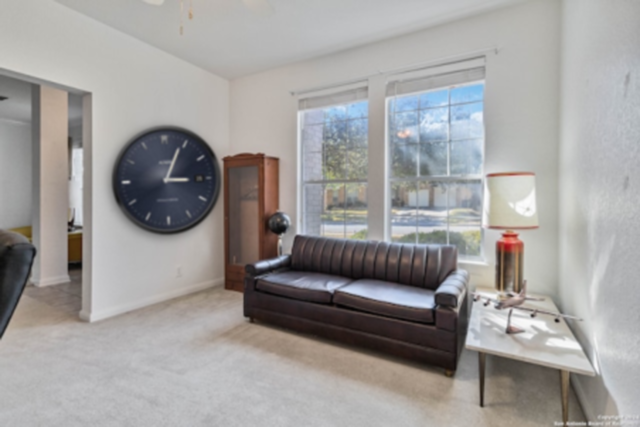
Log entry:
h=3 m=4
